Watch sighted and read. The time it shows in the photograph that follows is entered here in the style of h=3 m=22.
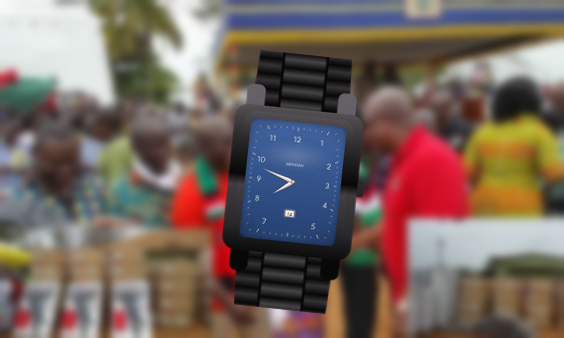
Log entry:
h=7 m=48
